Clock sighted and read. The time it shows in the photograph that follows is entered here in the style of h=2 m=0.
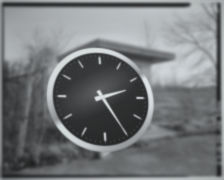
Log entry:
h=2 m=25
